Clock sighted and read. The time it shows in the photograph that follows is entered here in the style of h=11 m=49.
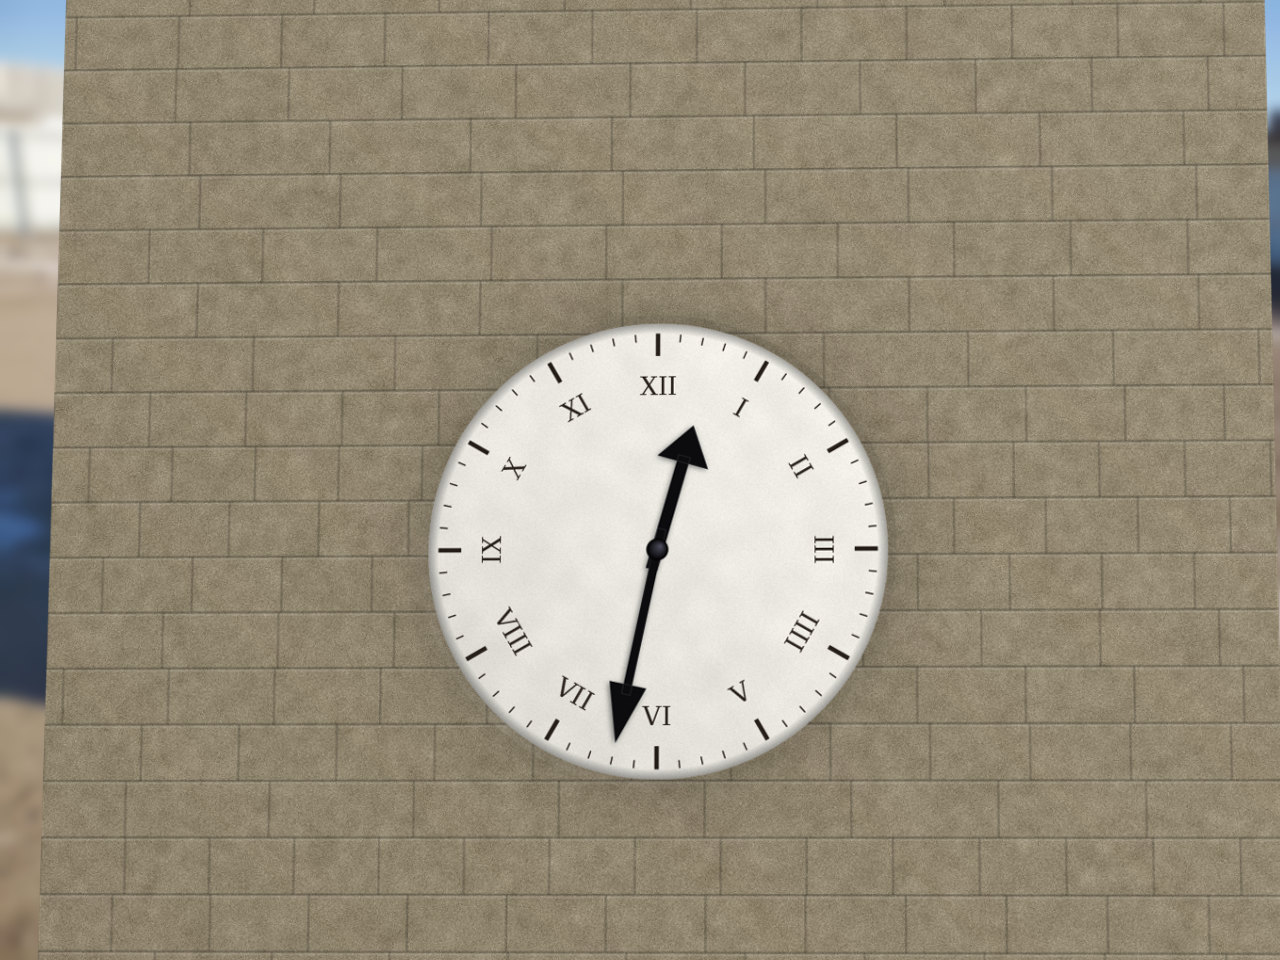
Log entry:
h=12 m=32
